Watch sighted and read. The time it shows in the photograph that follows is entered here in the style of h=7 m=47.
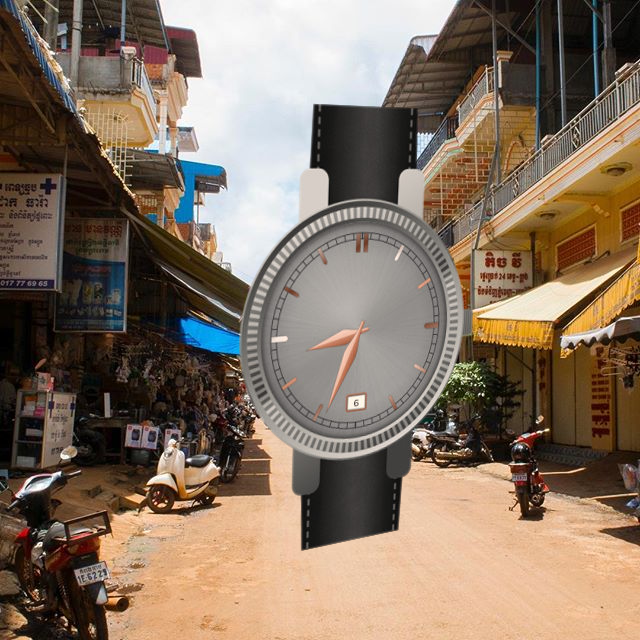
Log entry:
h=8 m=34
